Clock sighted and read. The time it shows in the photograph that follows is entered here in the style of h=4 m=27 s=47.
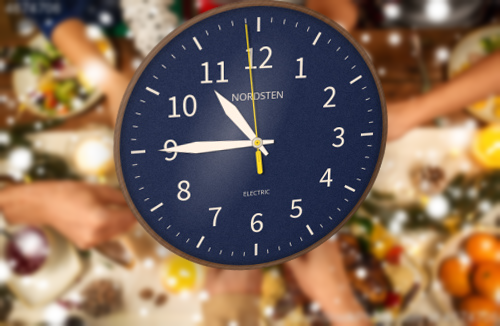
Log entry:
h=10 m=44 s=59
